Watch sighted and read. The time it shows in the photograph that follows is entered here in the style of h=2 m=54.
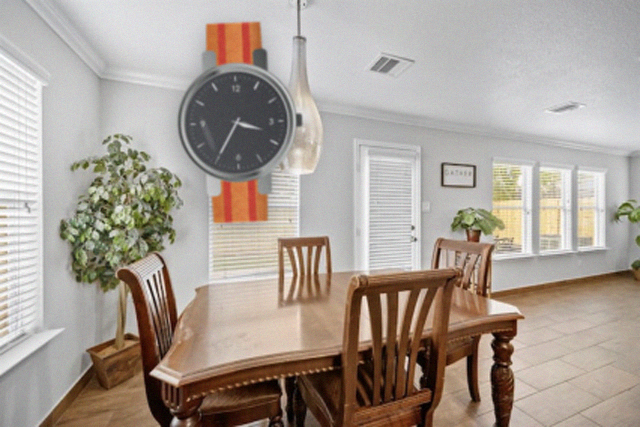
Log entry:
h=3 m=35
